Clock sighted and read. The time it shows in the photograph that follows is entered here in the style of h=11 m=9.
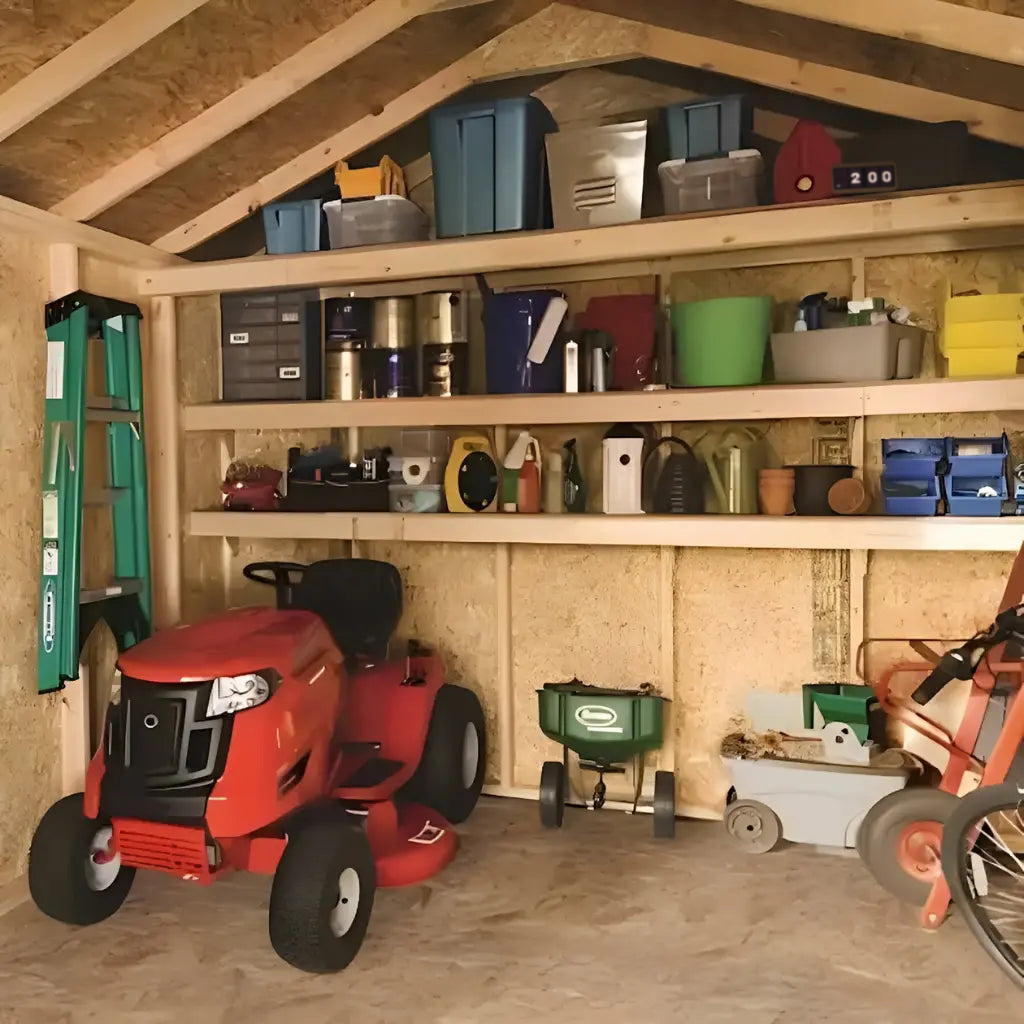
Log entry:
h=2 m=0
